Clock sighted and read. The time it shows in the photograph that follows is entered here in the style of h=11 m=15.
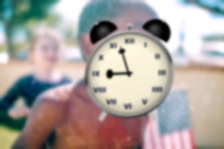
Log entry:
h=8 m=57
